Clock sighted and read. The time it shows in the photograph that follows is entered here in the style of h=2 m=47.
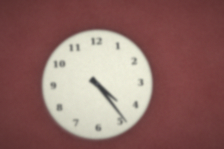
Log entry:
h=4 m=24
